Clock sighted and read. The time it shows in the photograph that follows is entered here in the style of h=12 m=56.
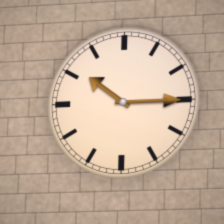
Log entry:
h=10 m=15
